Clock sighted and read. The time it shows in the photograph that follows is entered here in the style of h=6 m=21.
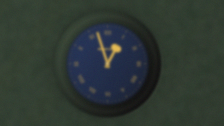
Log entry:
h=12 m=57
